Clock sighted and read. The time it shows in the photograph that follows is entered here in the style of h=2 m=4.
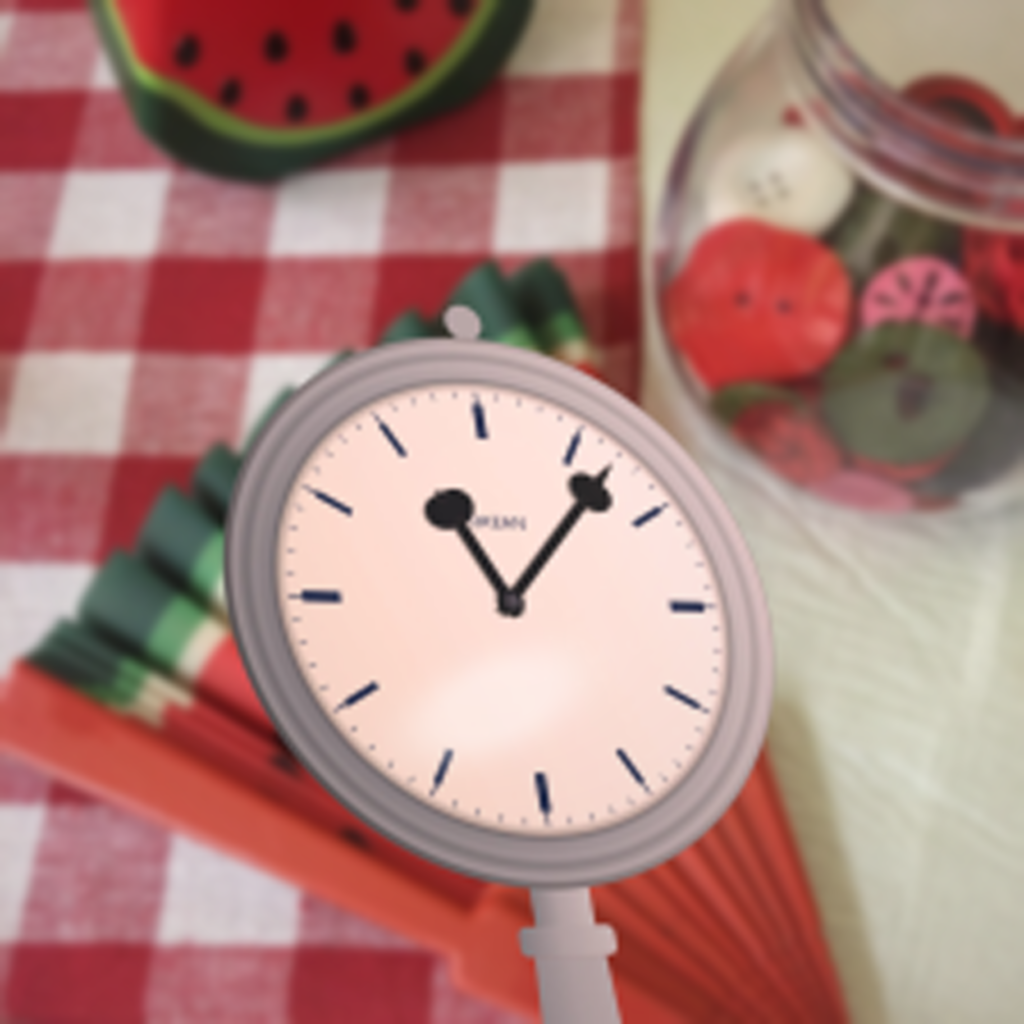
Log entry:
h=11 m=7
